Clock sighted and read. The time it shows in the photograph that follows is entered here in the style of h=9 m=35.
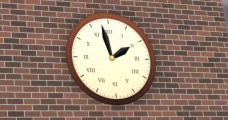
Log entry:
h=1 m=58
